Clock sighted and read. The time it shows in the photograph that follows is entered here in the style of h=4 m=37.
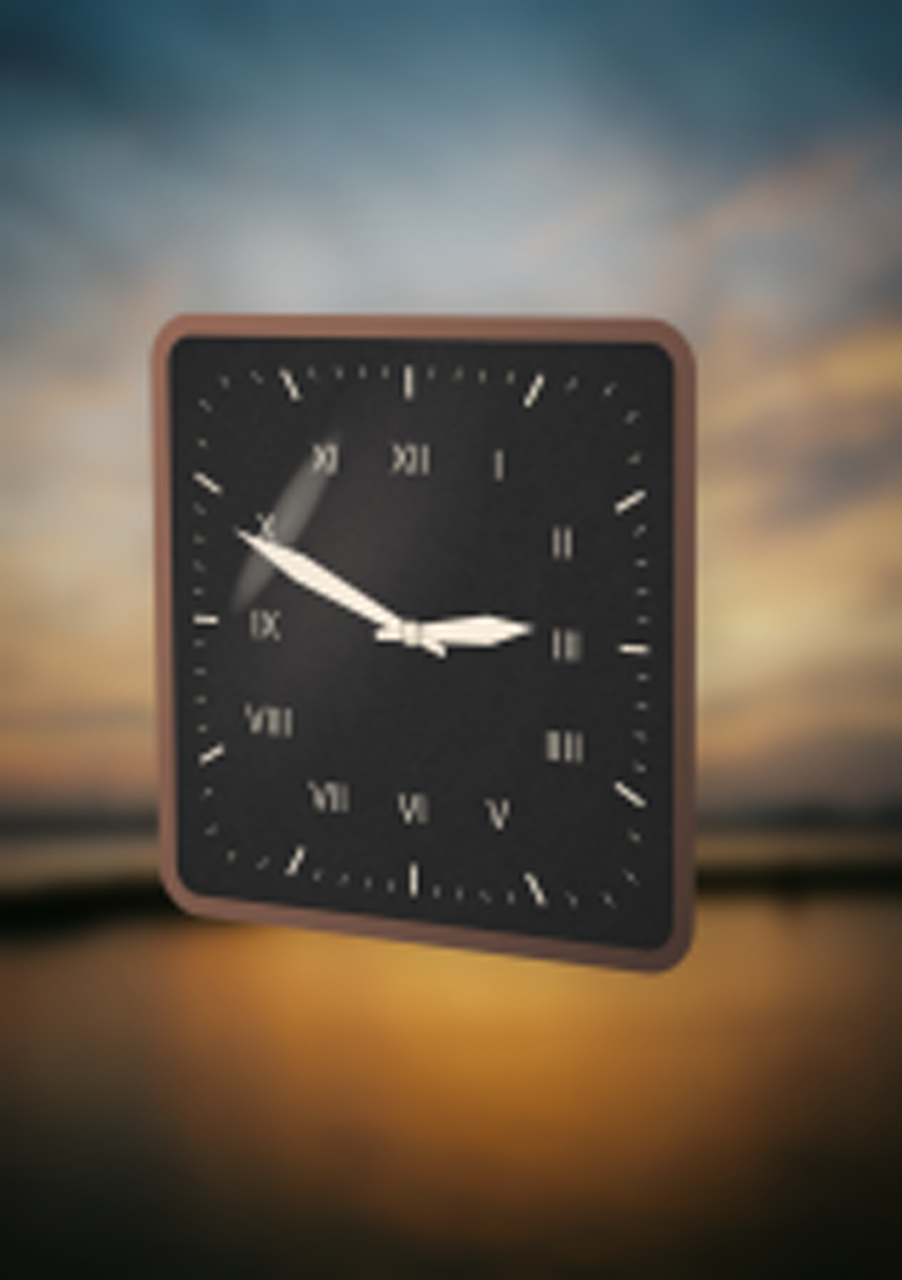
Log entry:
h=2 m=49
